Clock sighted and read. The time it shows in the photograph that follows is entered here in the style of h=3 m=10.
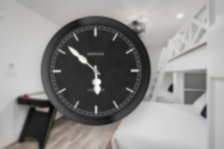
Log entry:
h=5 m=52
